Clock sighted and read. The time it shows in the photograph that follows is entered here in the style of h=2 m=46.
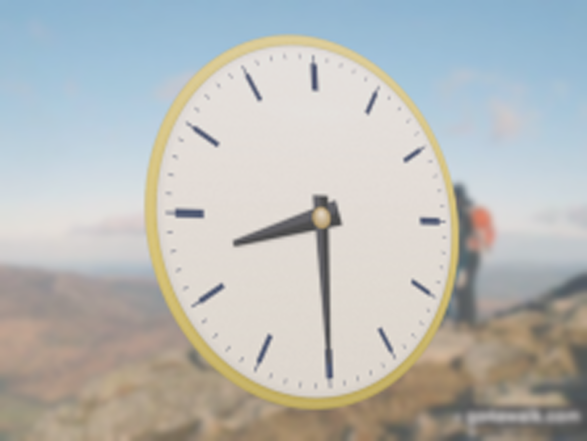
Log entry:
h=8 m=30
